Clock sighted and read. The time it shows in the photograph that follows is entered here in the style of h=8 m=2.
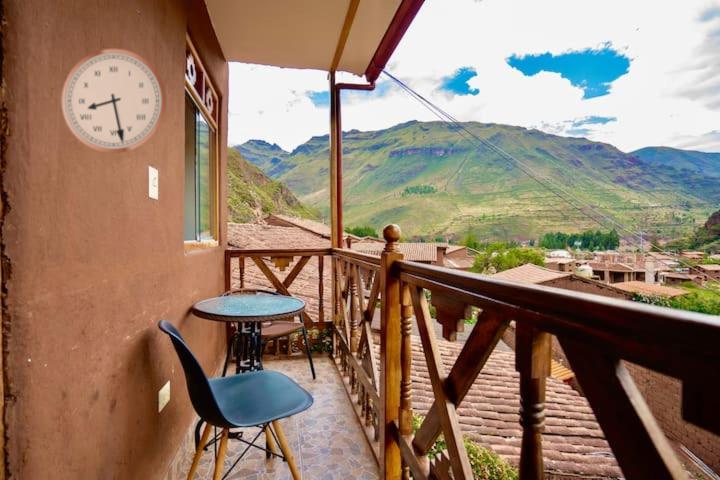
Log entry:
h=8 m=28
